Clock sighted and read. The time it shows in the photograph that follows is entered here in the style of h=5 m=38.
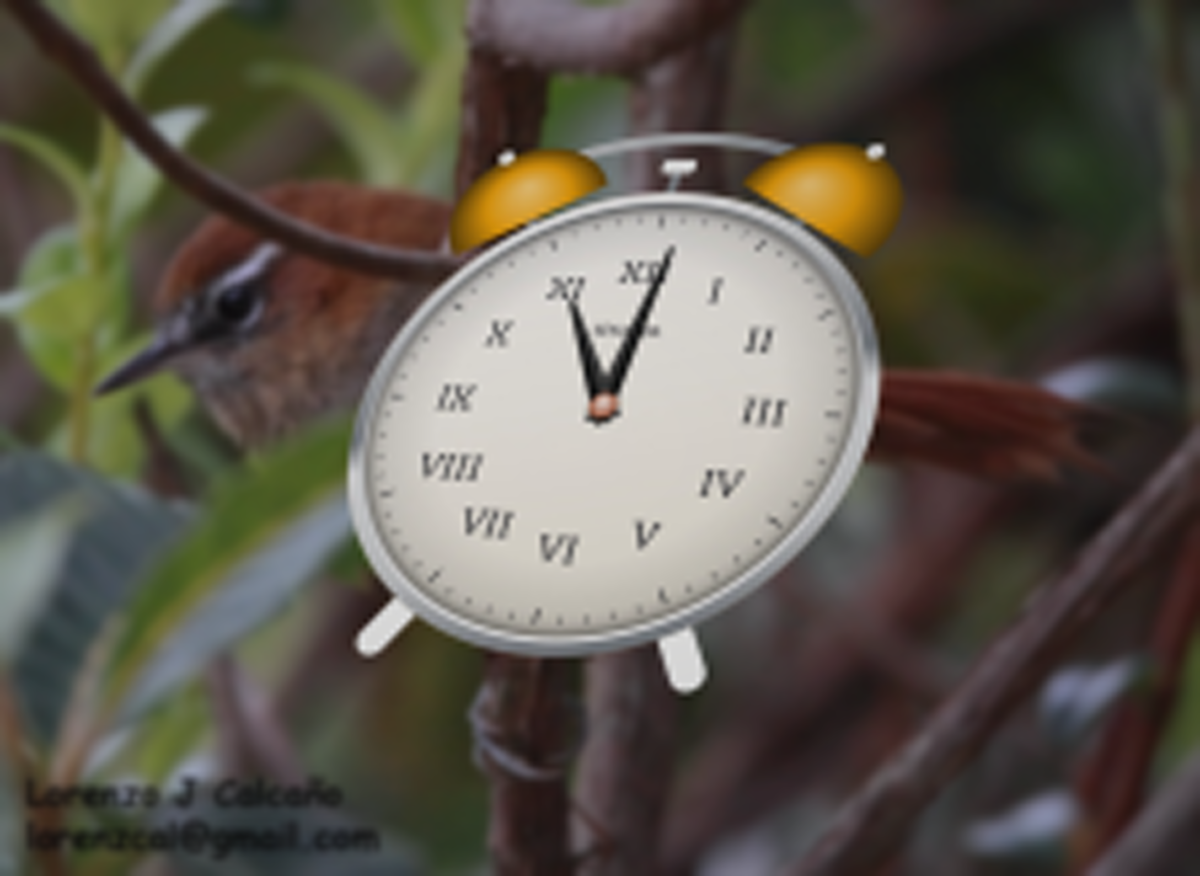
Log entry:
h=11 m=1
